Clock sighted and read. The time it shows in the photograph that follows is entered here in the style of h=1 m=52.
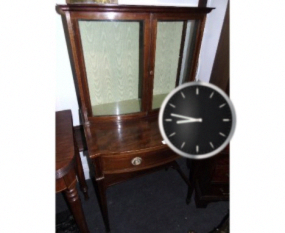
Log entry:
h=8 m=47
